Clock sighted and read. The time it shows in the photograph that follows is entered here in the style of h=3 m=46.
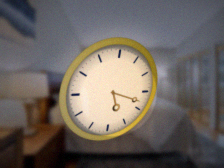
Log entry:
h=5 m=18
